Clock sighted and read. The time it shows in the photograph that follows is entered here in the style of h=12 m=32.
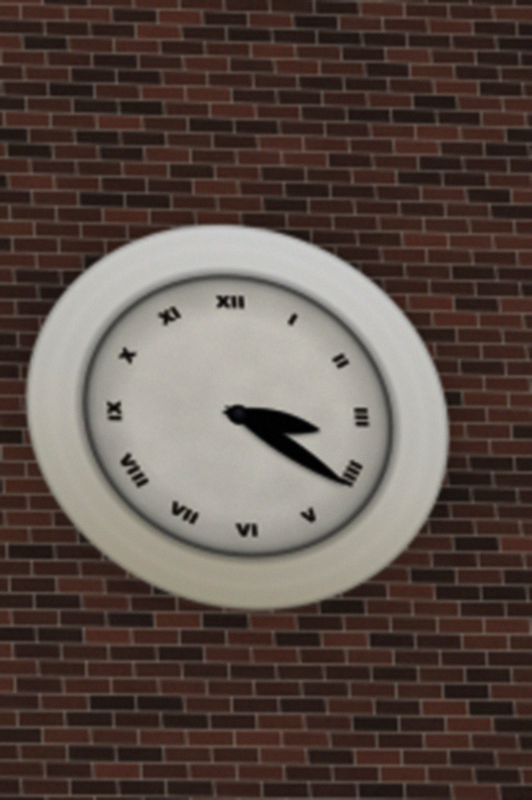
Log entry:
h=3 m=21
